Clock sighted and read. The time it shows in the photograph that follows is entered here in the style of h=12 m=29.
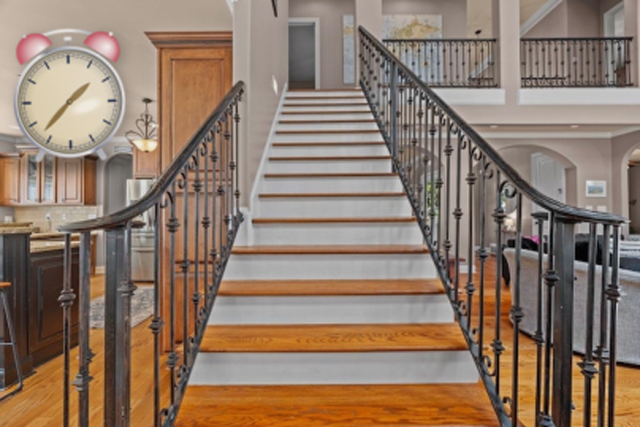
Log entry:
h=1 m=37
